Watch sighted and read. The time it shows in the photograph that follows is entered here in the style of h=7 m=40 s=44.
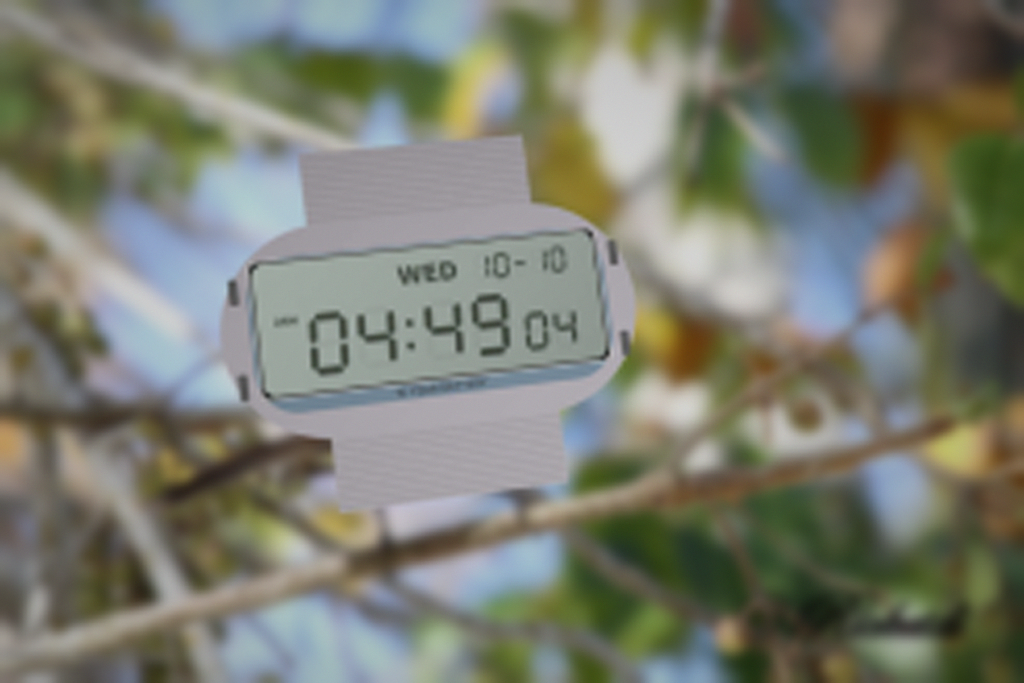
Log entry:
h=4 m=49 s=4
